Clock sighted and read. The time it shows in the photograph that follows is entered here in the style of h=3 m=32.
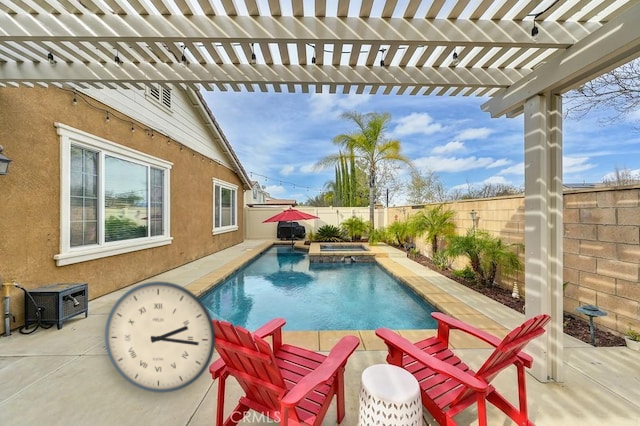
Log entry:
h=2 m=16
